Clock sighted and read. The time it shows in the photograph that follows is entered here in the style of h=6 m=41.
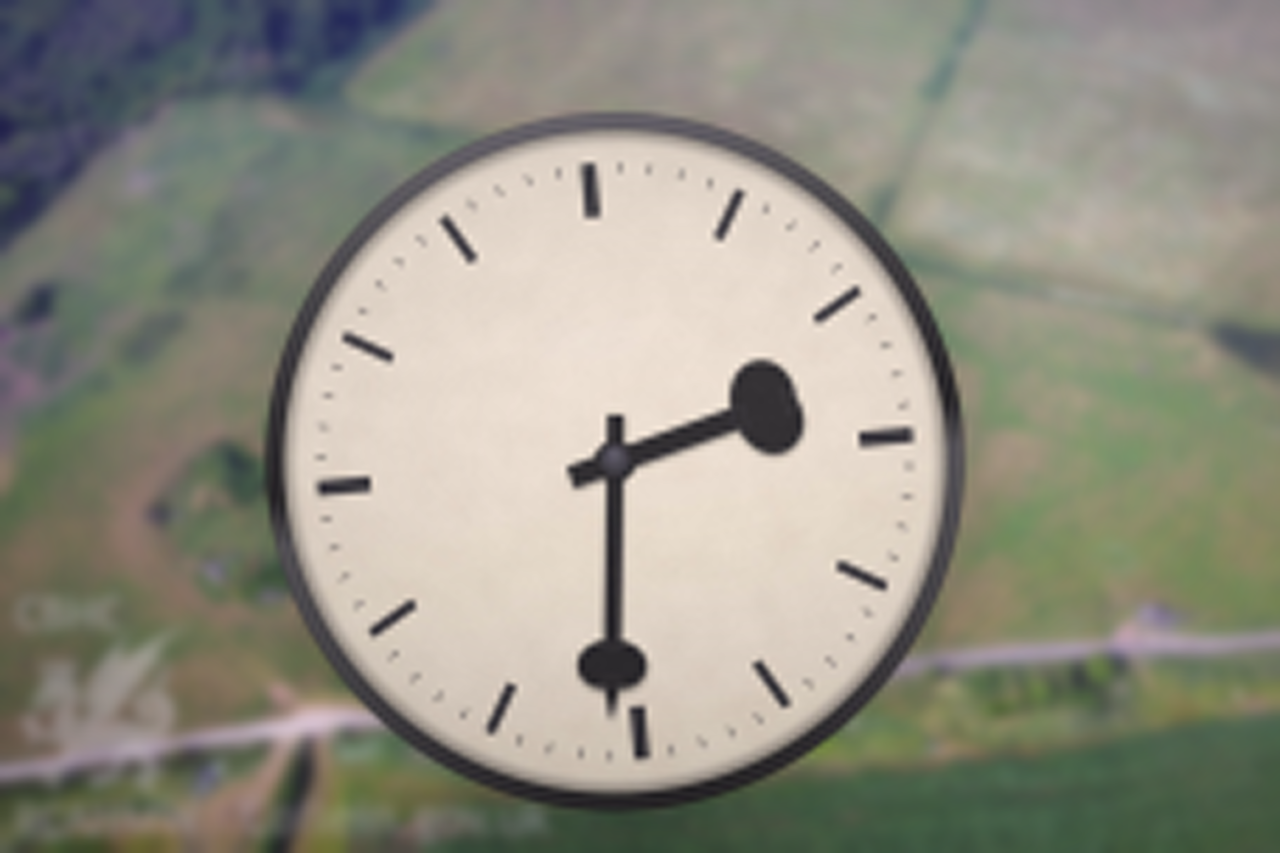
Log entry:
h=2 m=31
